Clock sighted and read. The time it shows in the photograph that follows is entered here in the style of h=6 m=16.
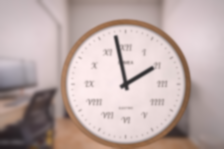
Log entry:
h=1 m=58
